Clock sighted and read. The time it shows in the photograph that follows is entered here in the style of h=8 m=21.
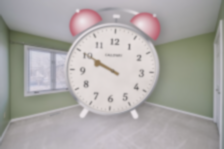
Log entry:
h=9 m=50
